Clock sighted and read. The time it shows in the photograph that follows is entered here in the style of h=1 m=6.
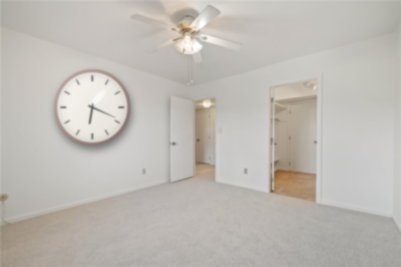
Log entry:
h=6 m=19
